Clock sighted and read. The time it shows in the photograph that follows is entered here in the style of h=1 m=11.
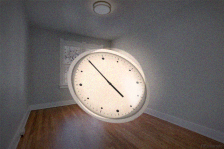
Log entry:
h=4 m=55
